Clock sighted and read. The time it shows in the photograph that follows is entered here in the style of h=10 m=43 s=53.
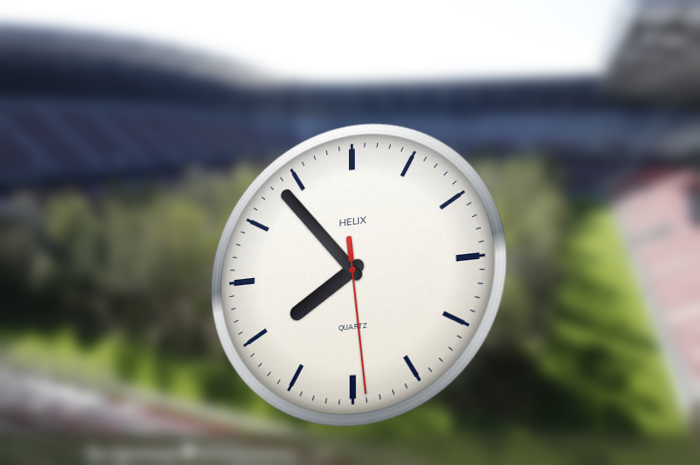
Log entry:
h=7 m=53 s=29
